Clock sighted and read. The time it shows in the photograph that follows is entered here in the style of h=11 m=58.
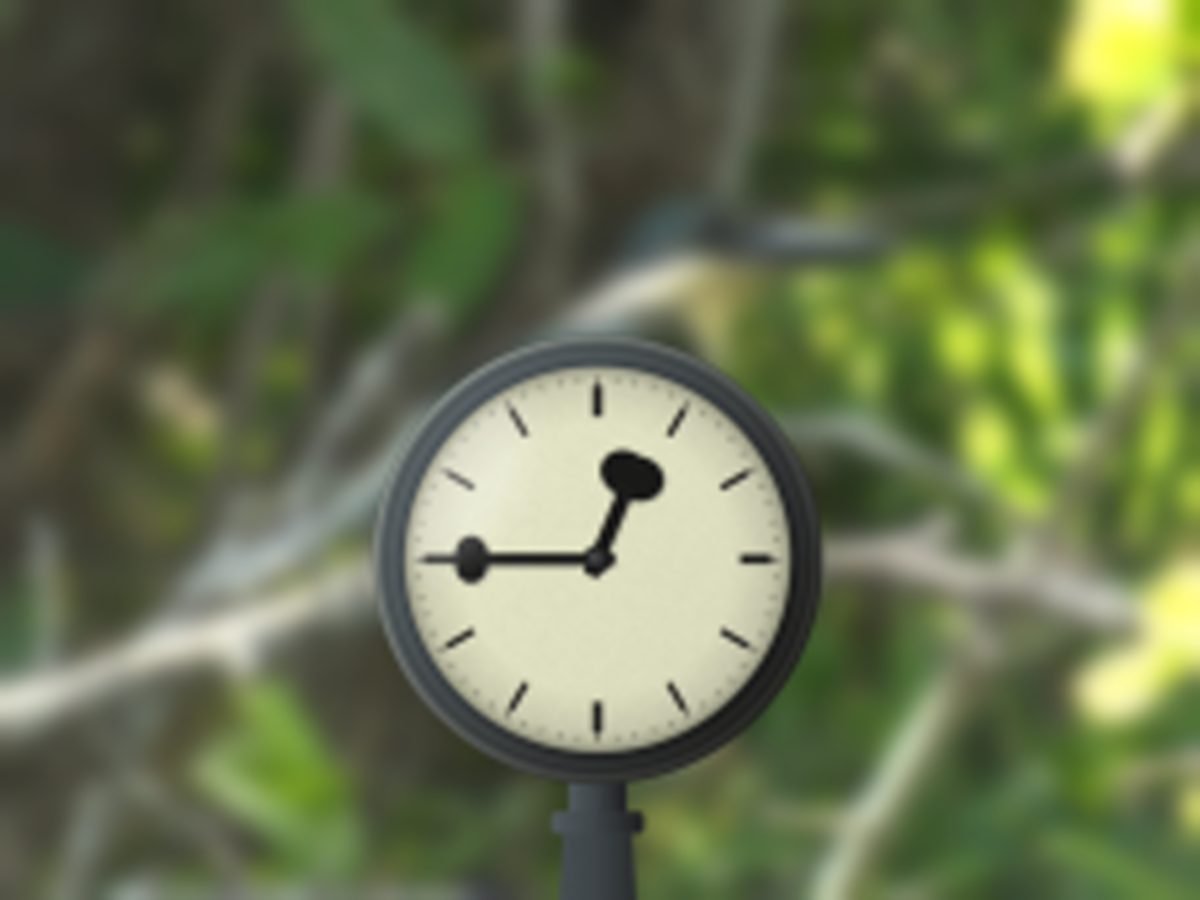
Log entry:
h=12 m=45
